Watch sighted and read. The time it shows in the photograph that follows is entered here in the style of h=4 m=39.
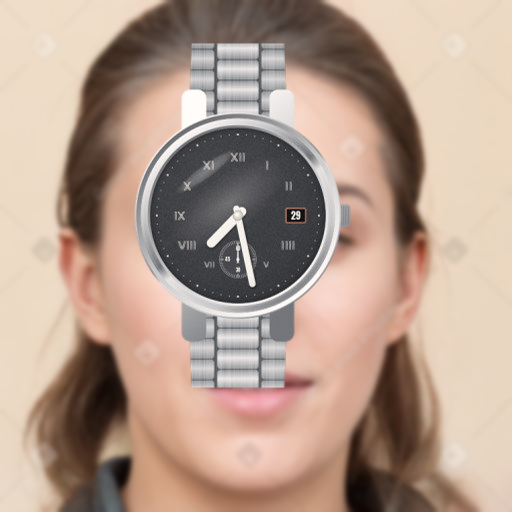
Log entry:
h=7 m=28
